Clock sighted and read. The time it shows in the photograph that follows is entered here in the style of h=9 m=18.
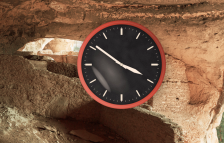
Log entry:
h=3 m=51
